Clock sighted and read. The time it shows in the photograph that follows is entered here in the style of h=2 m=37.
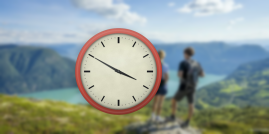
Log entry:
h=3 m=50
